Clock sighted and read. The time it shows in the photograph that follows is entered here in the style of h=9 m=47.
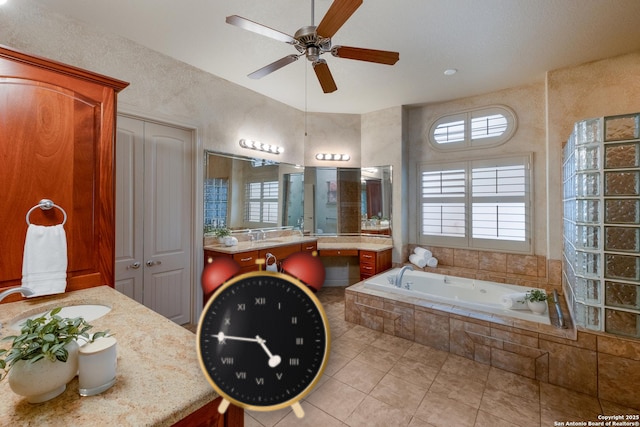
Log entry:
h=4 m=46
